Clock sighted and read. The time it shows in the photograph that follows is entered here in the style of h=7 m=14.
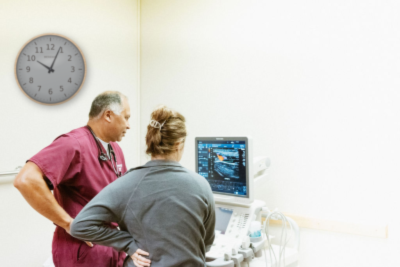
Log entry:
h=10 m=4
